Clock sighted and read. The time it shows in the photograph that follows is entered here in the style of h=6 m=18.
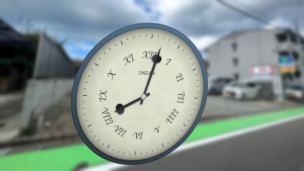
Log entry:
h=8 m=2
